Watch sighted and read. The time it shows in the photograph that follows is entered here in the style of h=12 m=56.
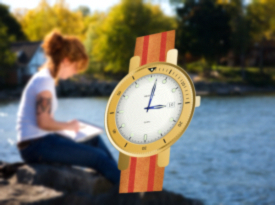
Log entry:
h=3 m=2
